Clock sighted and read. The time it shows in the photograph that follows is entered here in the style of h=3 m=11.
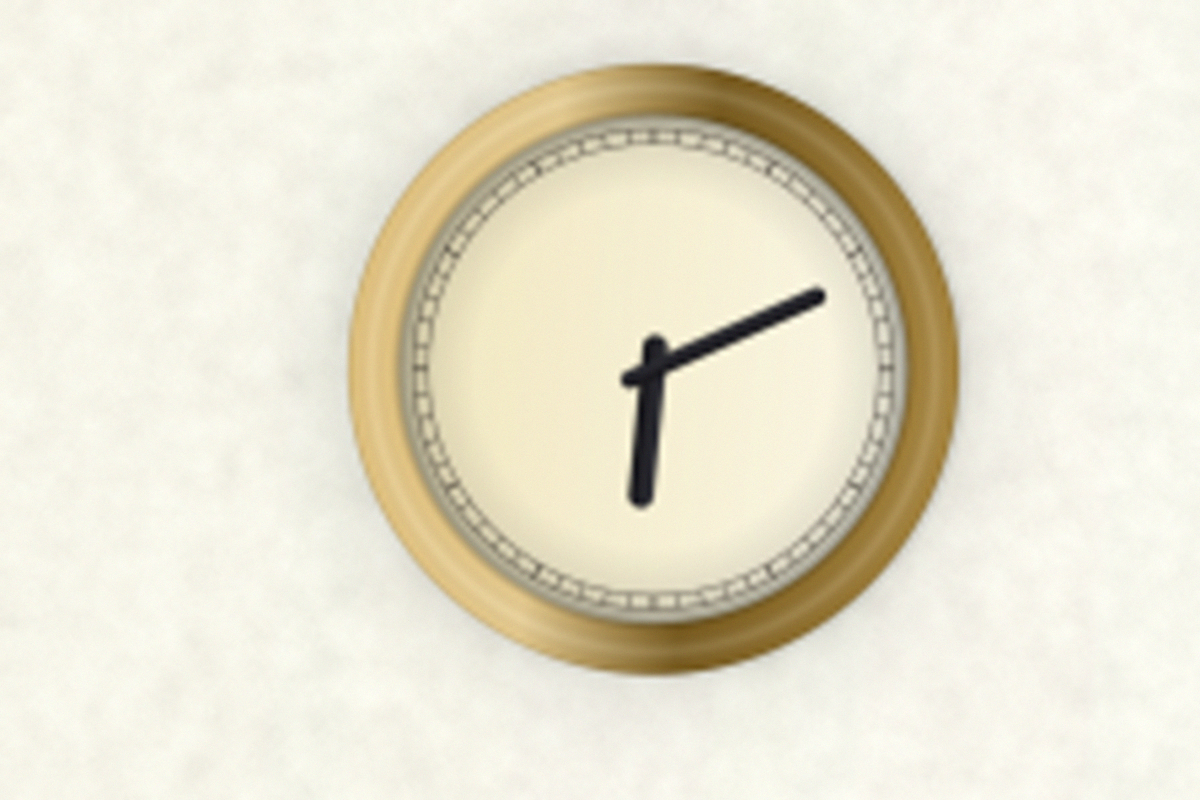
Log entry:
h=6 m=11
